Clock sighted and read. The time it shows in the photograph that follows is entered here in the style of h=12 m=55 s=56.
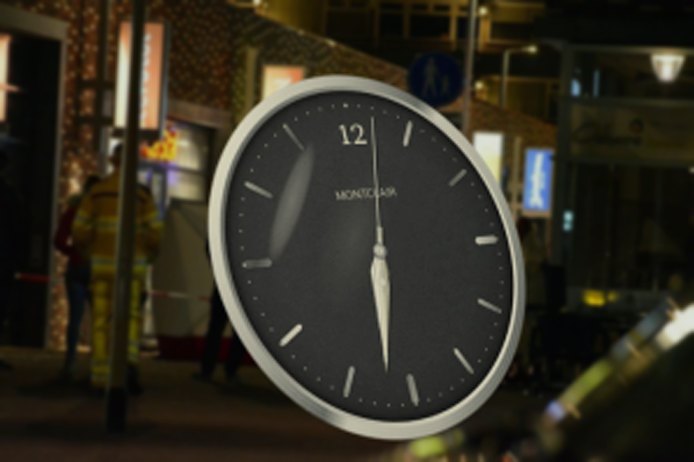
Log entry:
h=6 m=32 s=2
